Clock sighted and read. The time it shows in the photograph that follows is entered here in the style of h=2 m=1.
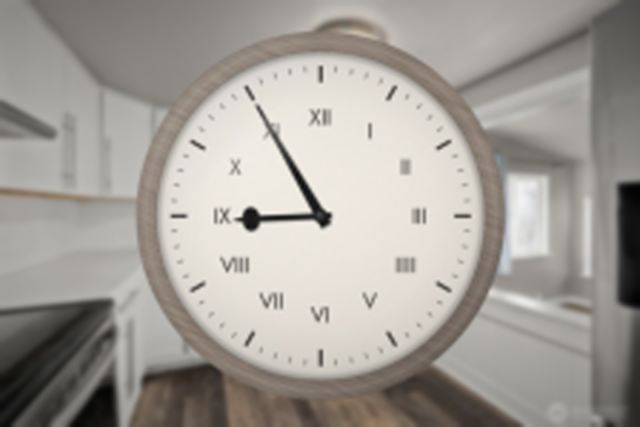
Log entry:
h=8 m=55
